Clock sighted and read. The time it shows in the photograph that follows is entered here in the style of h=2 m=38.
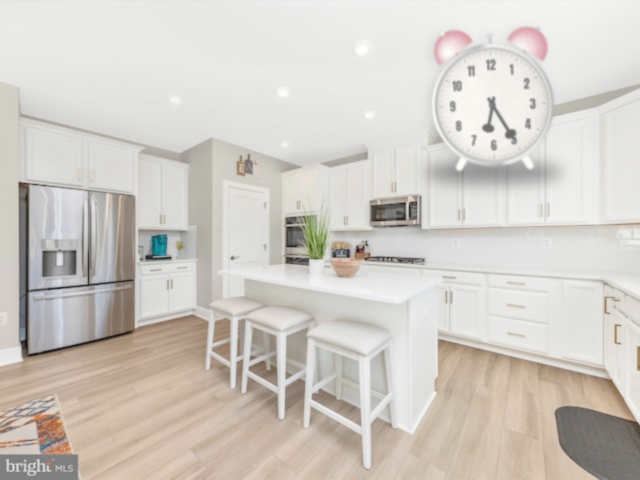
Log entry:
h=6 m=25
